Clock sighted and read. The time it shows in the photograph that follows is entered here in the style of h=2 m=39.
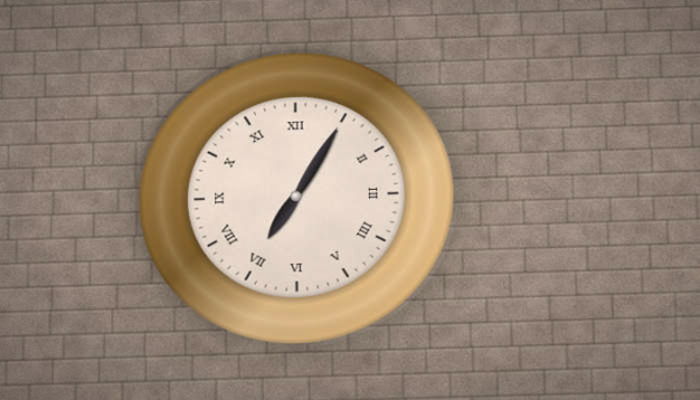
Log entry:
h=7 m=5
